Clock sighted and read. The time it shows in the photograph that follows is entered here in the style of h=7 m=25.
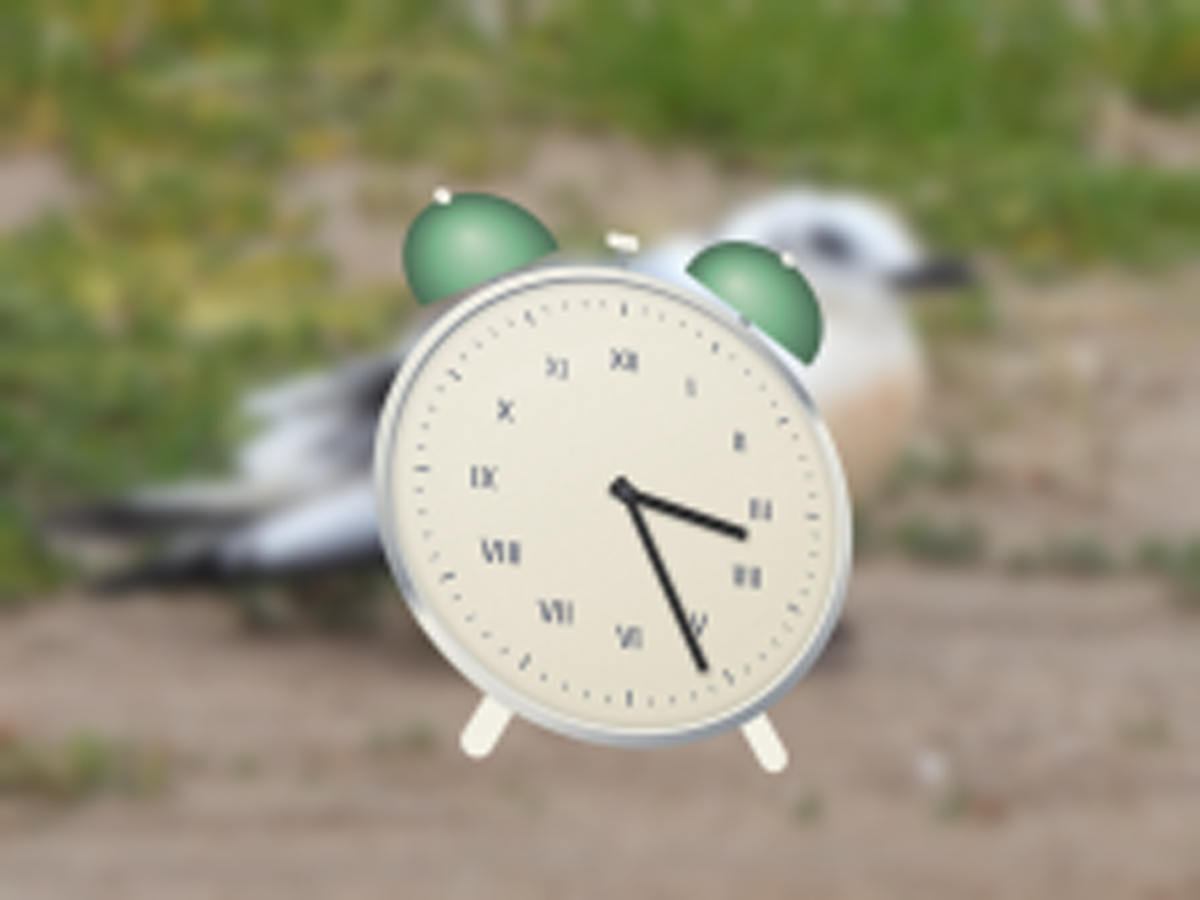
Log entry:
h=3 m=26
